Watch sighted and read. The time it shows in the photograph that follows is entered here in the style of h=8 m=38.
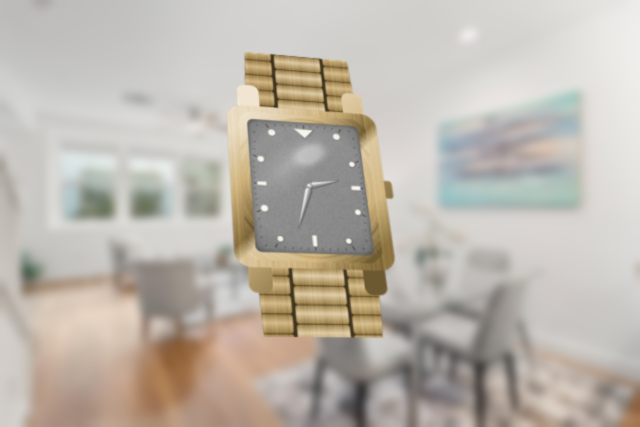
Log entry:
h=2 m=33
